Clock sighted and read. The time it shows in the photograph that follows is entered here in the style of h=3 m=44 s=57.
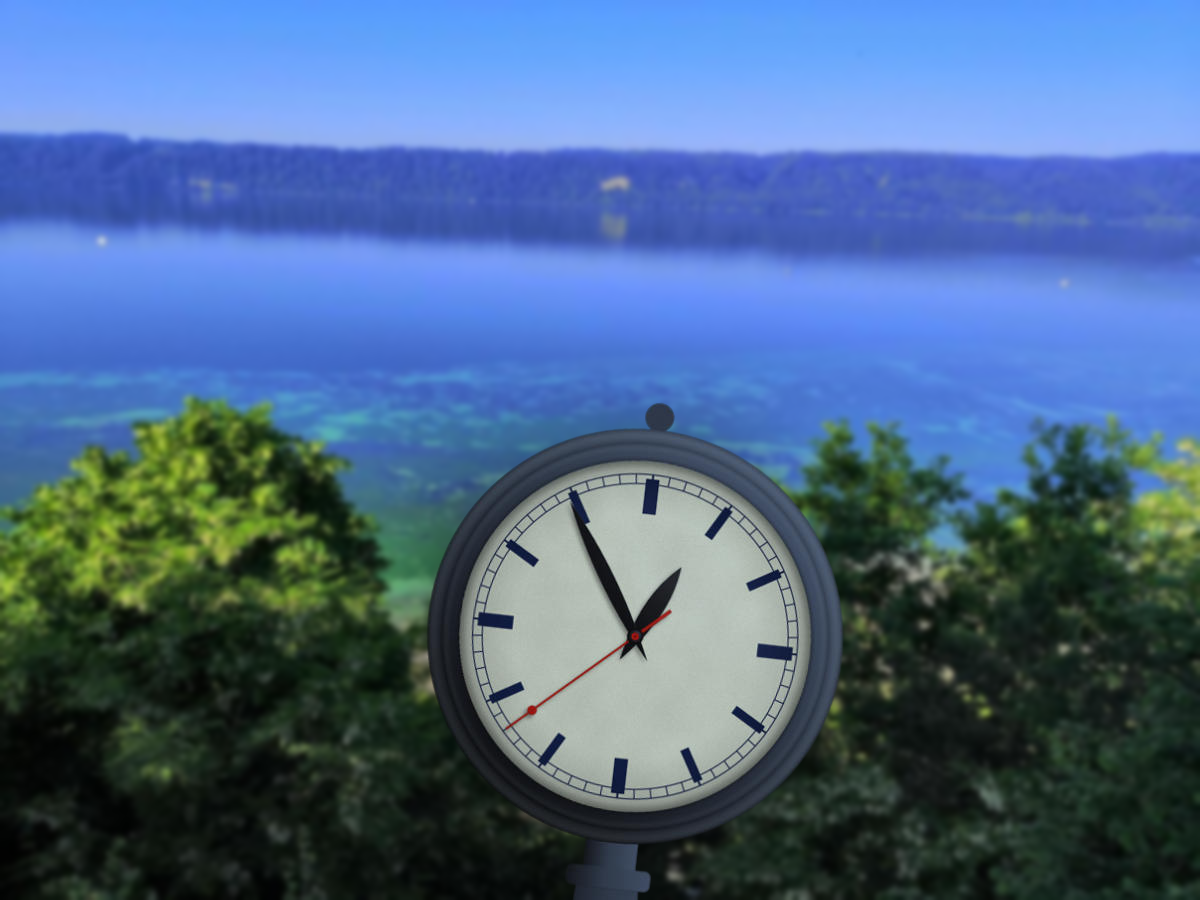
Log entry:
h=12 m=54 s=38
